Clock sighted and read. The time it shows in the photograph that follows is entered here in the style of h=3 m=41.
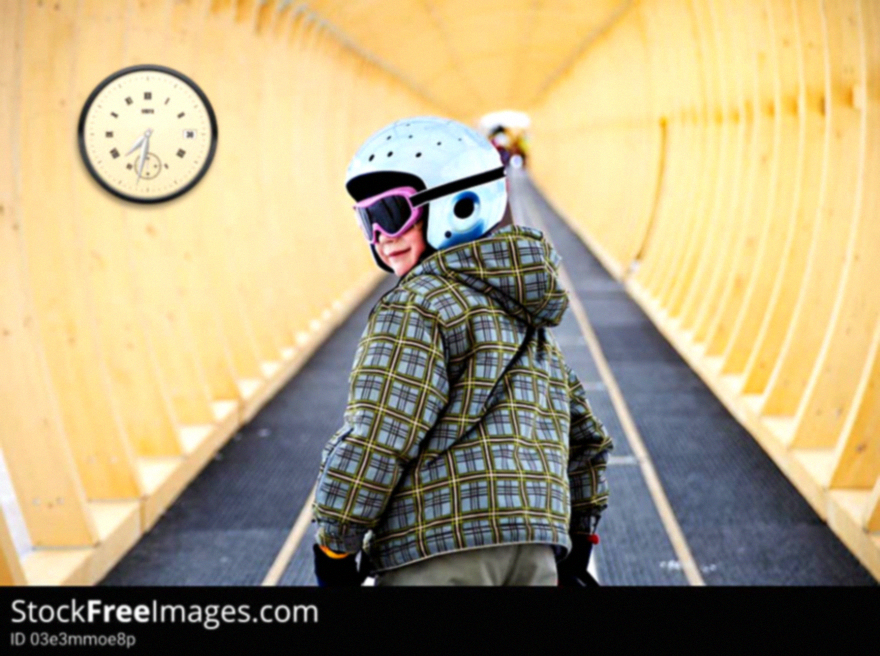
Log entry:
h=7 m=32
